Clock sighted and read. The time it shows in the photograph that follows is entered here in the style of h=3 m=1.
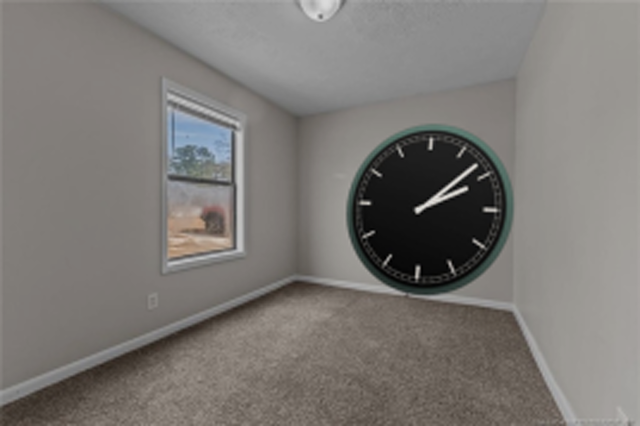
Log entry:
h=2 m=8
